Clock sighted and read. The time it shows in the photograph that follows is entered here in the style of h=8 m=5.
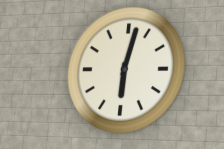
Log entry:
h=6 m=2
